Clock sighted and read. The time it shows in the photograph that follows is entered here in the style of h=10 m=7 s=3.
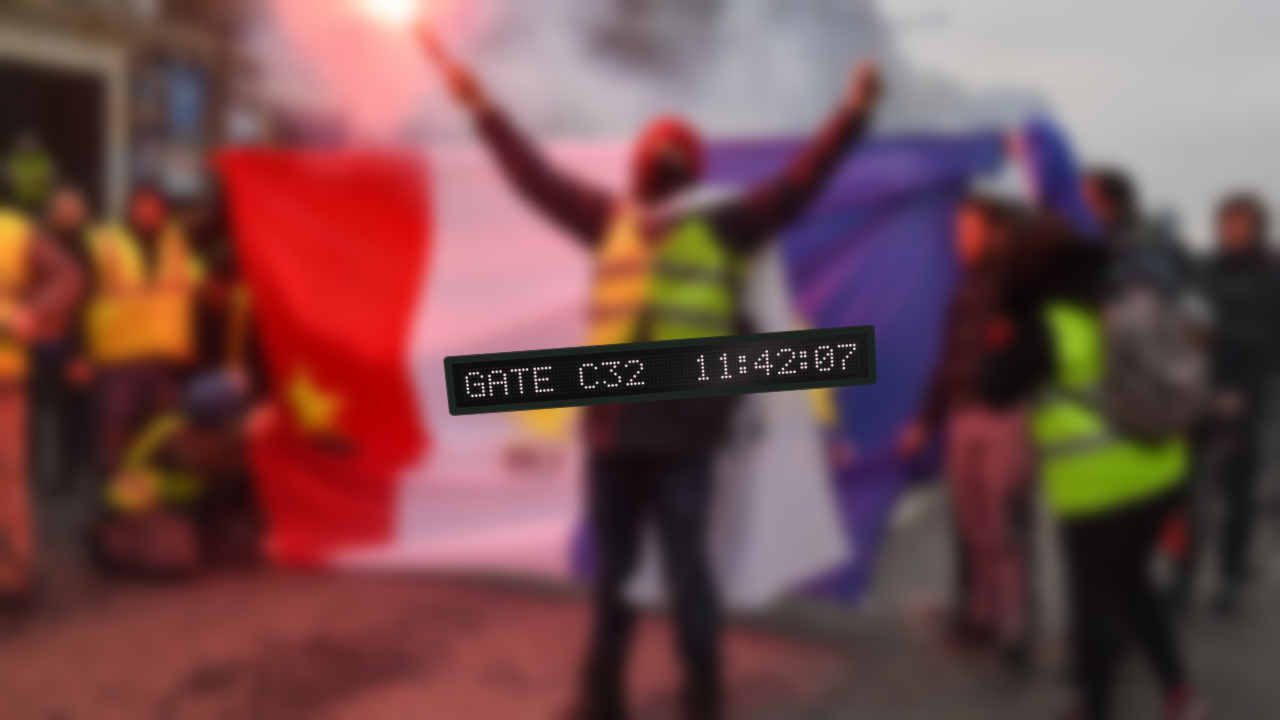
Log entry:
h=11 m=42 s=7
